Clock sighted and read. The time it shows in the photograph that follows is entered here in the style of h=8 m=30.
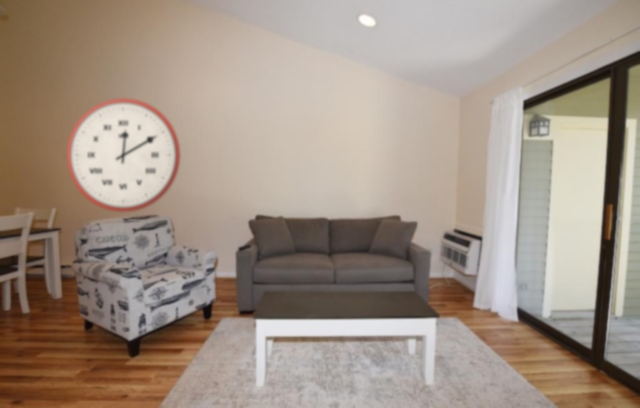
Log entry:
h=12 m=10
